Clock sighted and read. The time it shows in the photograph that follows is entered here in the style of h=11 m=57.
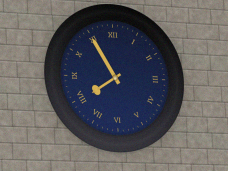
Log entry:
h=7 m=55
